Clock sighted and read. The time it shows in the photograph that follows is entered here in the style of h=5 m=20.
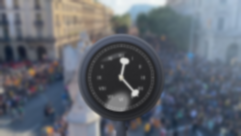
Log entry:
h=12 m=23
